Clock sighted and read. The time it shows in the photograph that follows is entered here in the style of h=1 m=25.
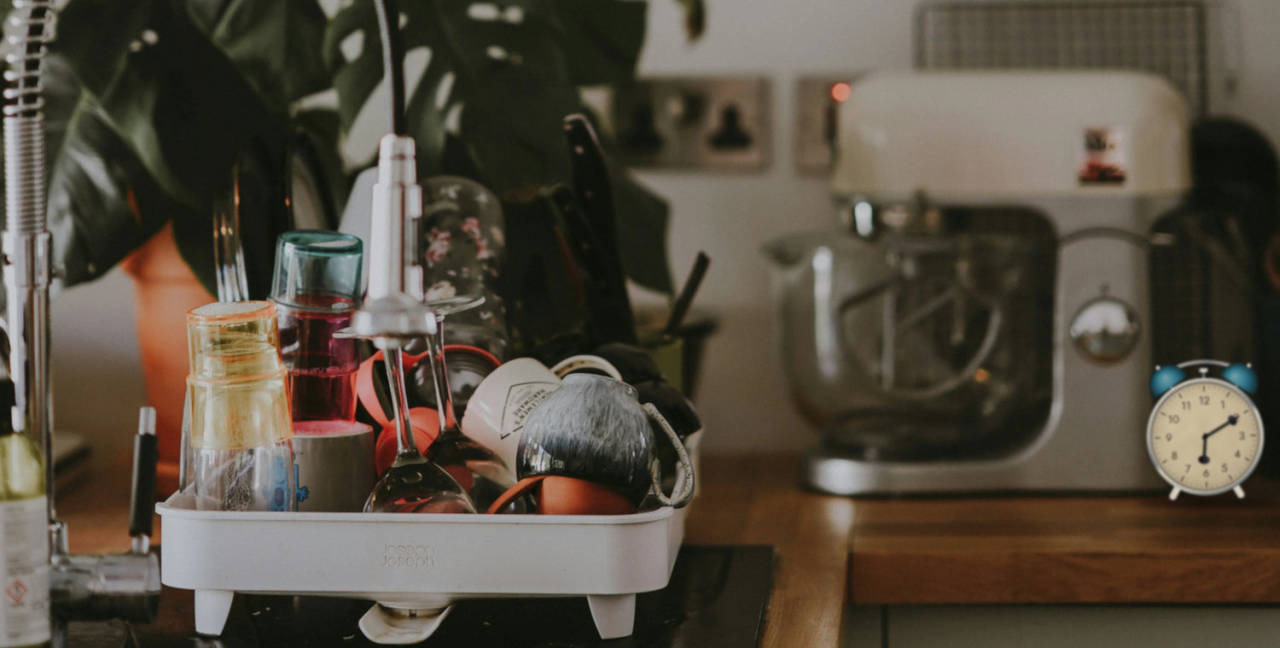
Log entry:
h=6 m=10
